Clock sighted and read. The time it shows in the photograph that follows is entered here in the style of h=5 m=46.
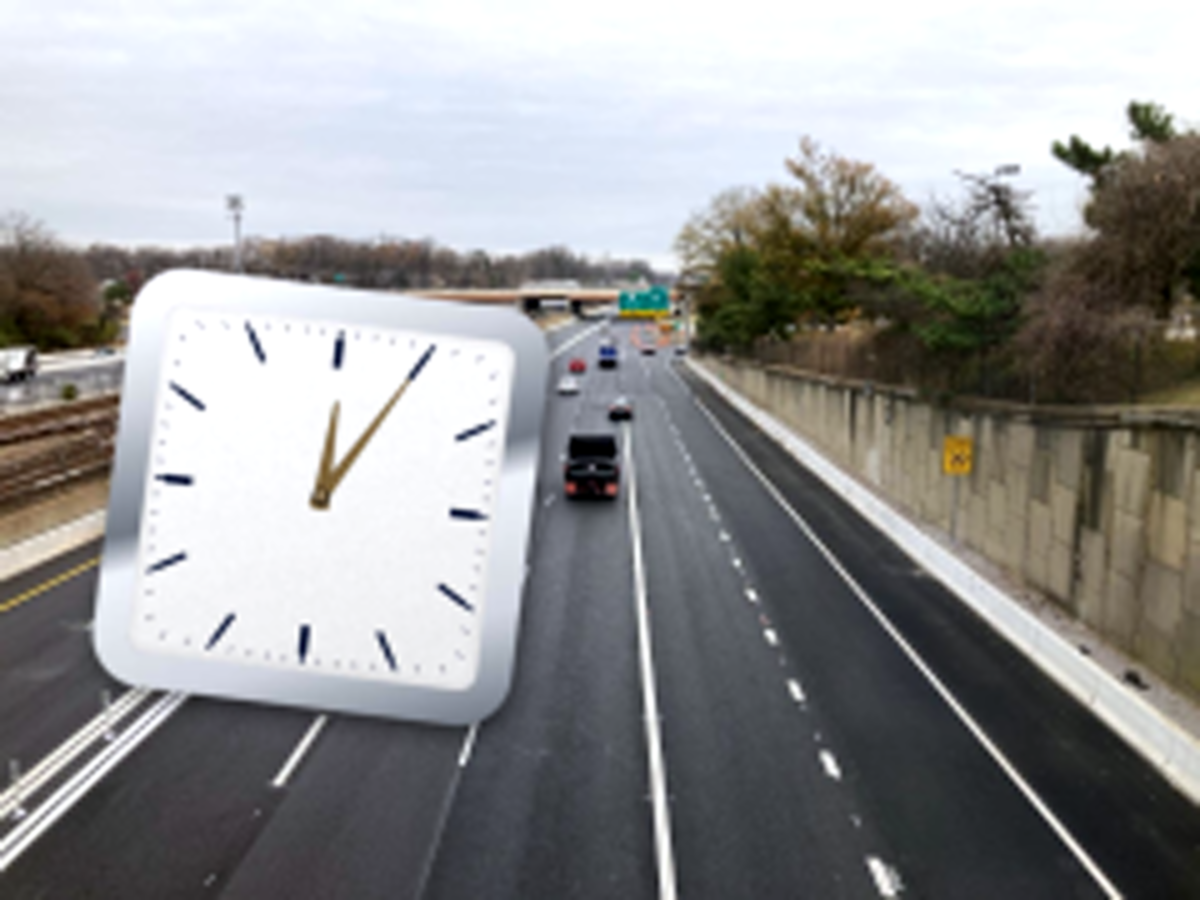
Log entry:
h=12 m=5
